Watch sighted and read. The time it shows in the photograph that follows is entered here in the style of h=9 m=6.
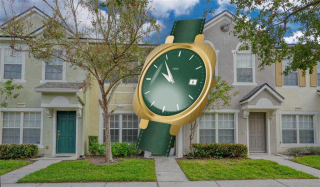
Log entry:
h=9 m=54
